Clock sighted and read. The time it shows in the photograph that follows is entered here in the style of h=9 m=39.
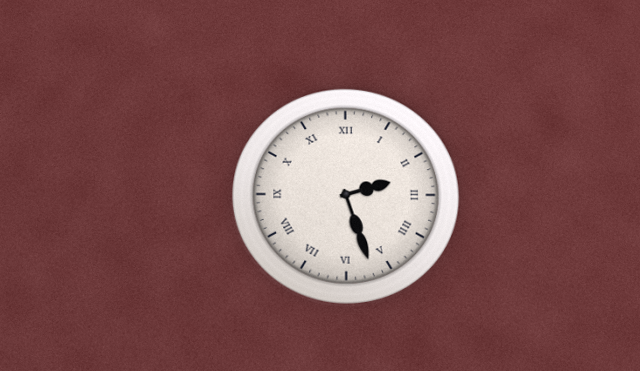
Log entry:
h=2 m=27
